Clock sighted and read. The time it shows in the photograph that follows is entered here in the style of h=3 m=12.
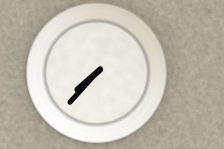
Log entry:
h=7 m=37
